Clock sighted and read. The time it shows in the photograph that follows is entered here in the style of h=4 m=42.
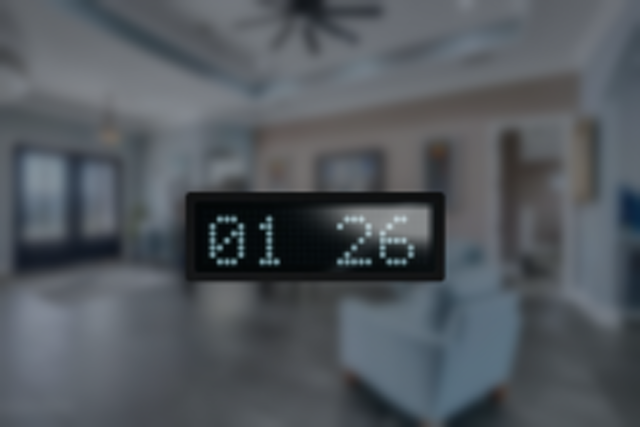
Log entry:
h=1 m=26
